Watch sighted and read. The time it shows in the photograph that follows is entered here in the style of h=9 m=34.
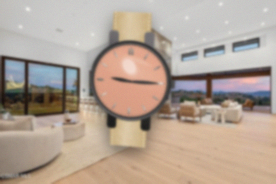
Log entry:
h=9 m=15
